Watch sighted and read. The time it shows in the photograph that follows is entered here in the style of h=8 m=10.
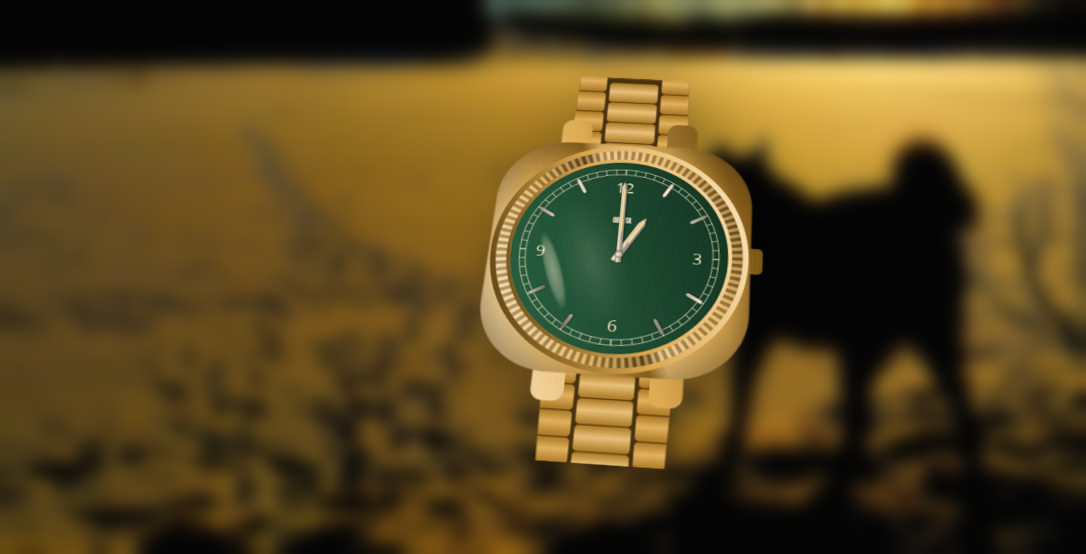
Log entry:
h=1 m=0
